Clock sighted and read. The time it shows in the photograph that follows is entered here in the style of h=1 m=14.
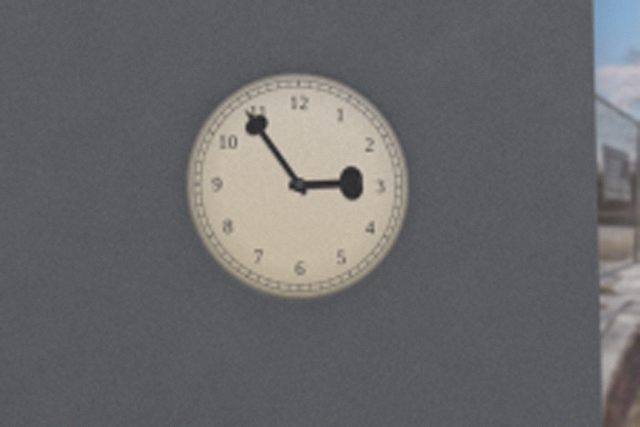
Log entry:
h=2 m=54
